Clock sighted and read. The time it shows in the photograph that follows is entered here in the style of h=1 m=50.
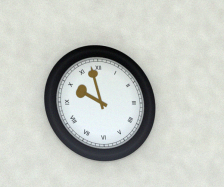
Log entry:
h=9 m=58
